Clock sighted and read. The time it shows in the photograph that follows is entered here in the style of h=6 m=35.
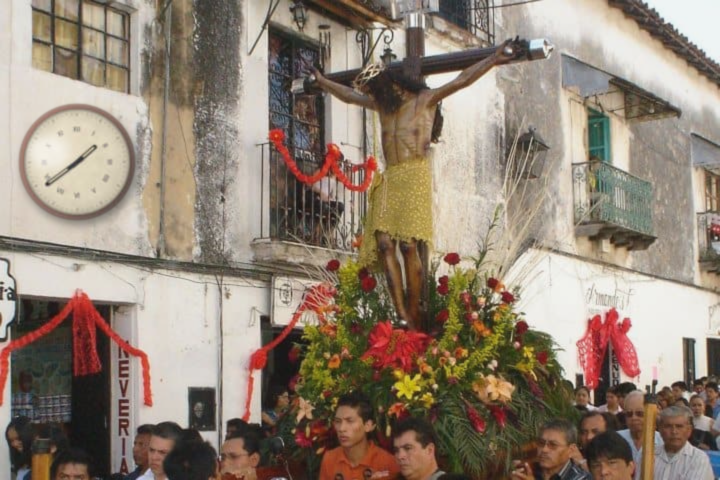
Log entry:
h=1 m=39
